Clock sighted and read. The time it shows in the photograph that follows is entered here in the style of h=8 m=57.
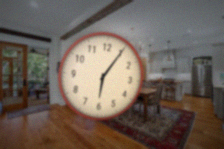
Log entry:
h=6 m=5
